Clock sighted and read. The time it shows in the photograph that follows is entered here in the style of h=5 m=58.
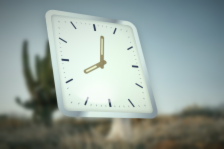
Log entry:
h=8 m=2
